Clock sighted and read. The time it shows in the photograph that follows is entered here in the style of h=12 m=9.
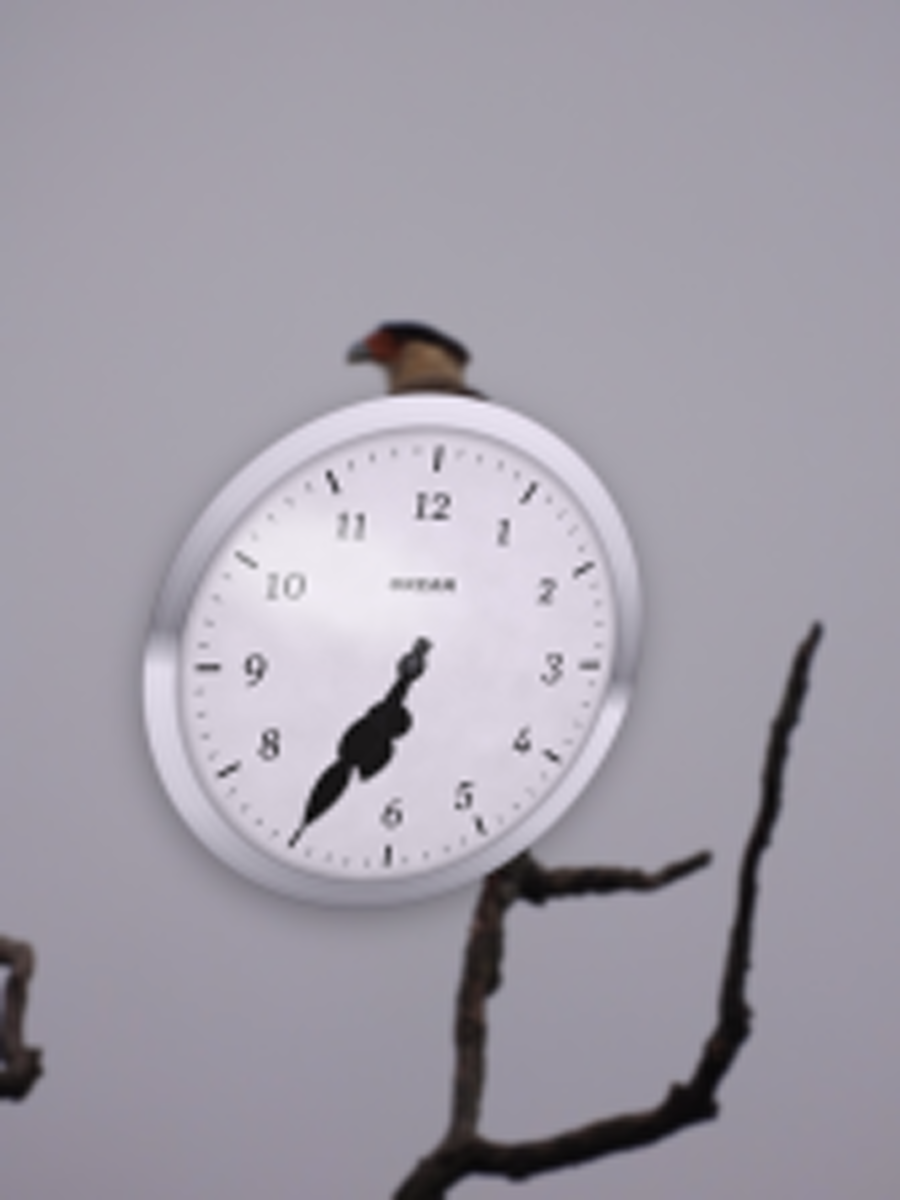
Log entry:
h=6 m=35
